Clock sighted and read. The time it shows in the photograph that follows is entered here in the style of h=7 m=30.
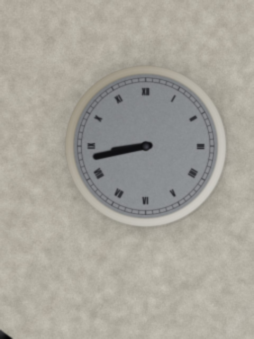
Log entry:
h=8 m=43
